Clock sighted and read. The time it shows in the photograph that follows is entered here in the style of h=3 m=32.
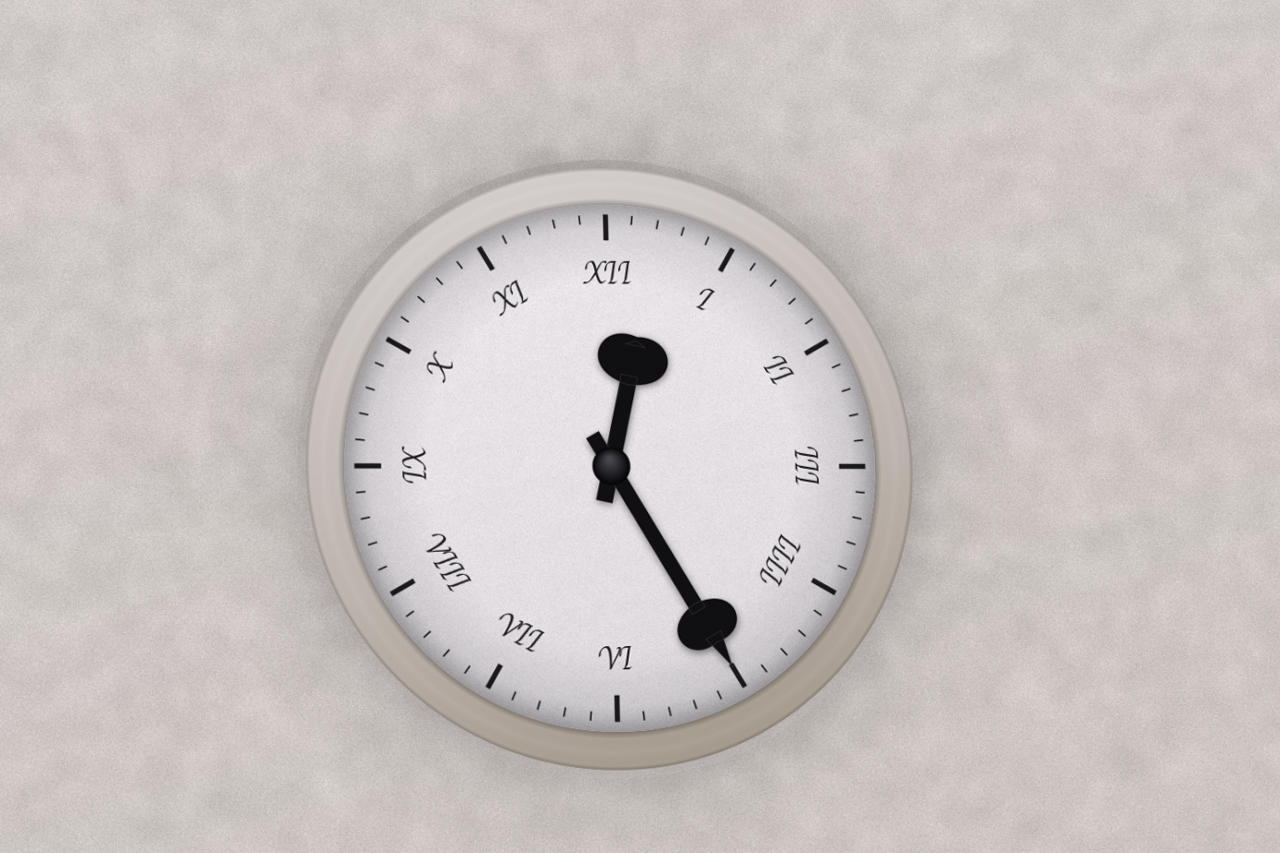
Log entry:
h=12 m=25
